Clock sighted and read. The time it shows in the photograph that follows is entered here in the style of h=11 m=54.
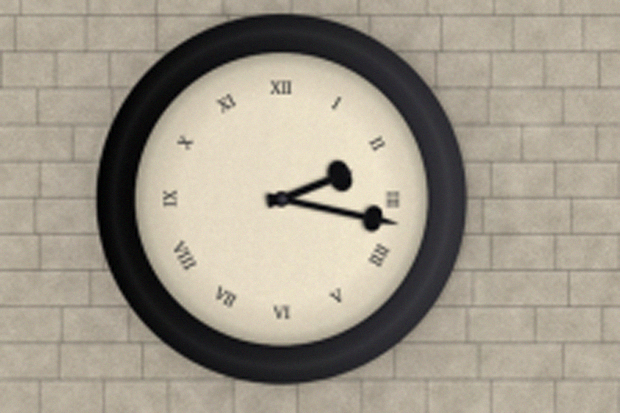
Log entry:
h=2 m=17
